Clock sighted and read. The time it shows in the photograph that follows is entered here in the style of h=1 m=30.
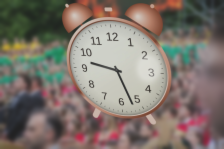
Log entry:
h=9 m=27
